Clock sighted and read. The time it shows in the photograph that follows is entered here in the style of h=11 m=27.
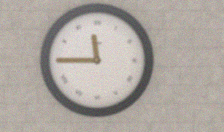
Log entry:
h=11 m=45
